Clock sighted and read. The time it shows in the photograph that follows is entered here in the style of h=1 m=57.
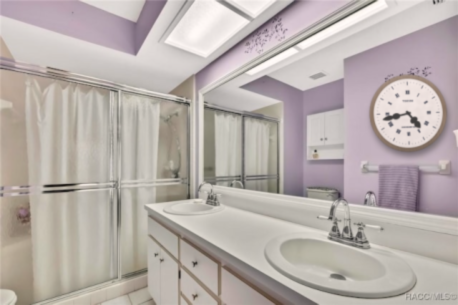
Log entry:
h=4 m=43
